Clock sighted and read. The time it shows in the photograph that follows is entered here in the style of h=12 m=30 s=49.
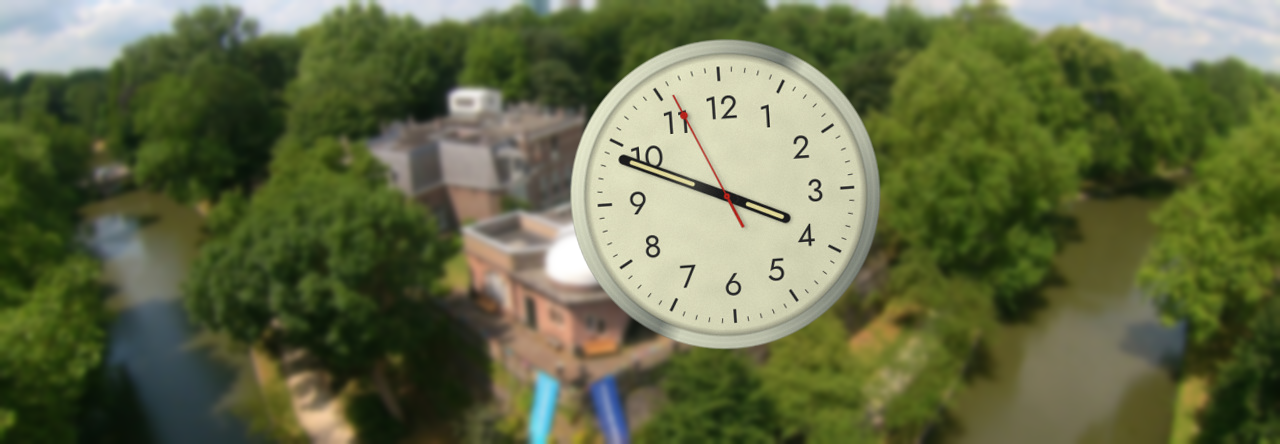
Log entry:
h=3 m=48 s=56
